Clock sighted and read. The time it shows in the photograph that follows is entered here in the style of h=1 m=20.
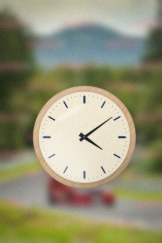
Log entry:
h=4 m=9
